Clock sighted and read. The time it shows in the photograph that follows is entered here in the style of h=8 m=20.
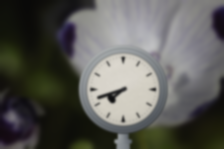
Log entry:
h=7 m=42
